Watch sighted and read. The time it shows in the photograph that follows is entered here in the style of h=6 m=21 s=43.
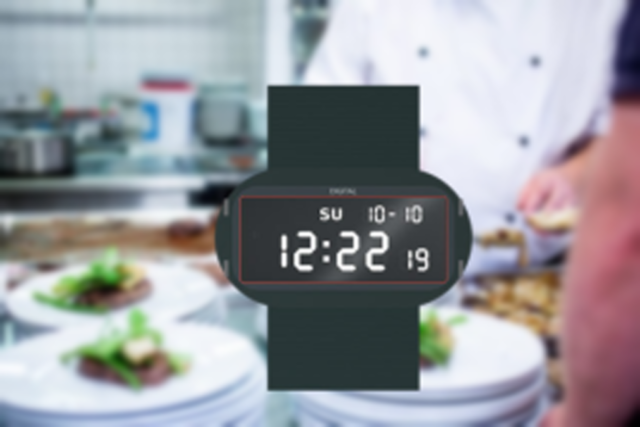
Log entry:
h=12 m=22 s=19
